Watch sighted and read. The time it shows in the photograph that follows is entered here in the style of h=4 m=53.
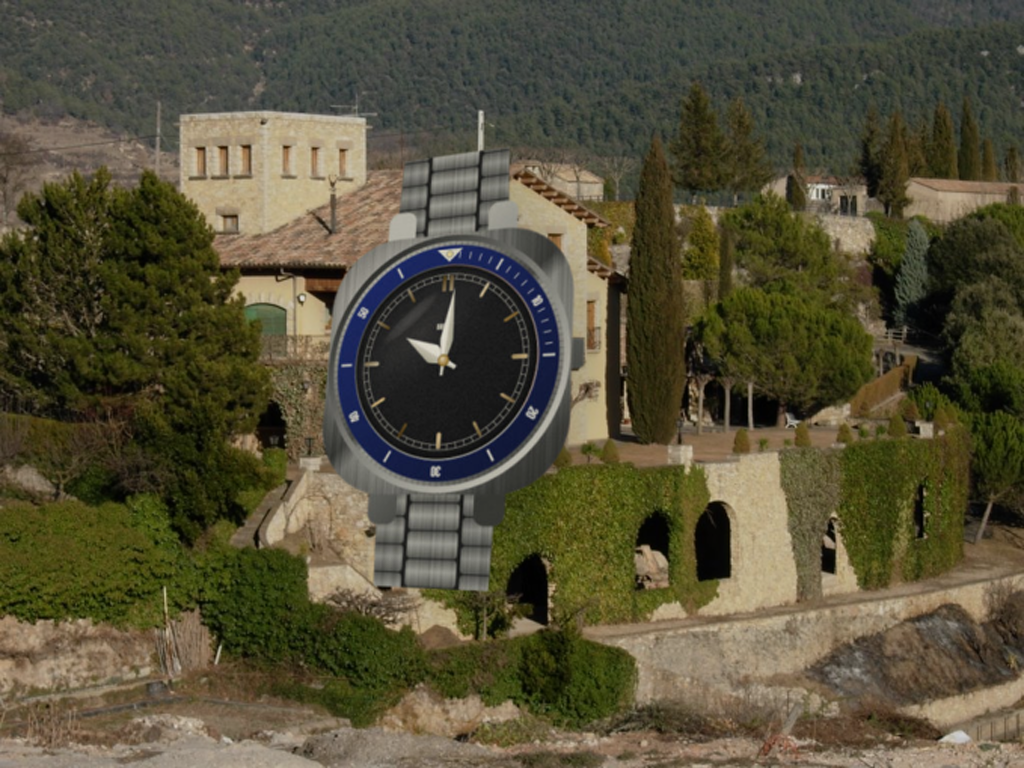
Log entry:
h=10 m=1
